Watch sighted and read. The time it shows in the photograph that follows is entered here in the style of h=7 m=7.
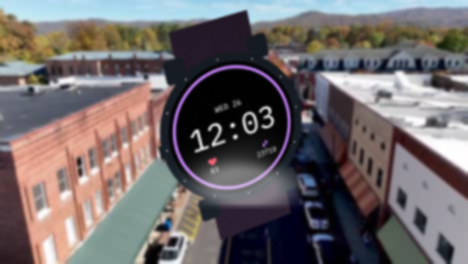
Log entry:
h=12 m=3
